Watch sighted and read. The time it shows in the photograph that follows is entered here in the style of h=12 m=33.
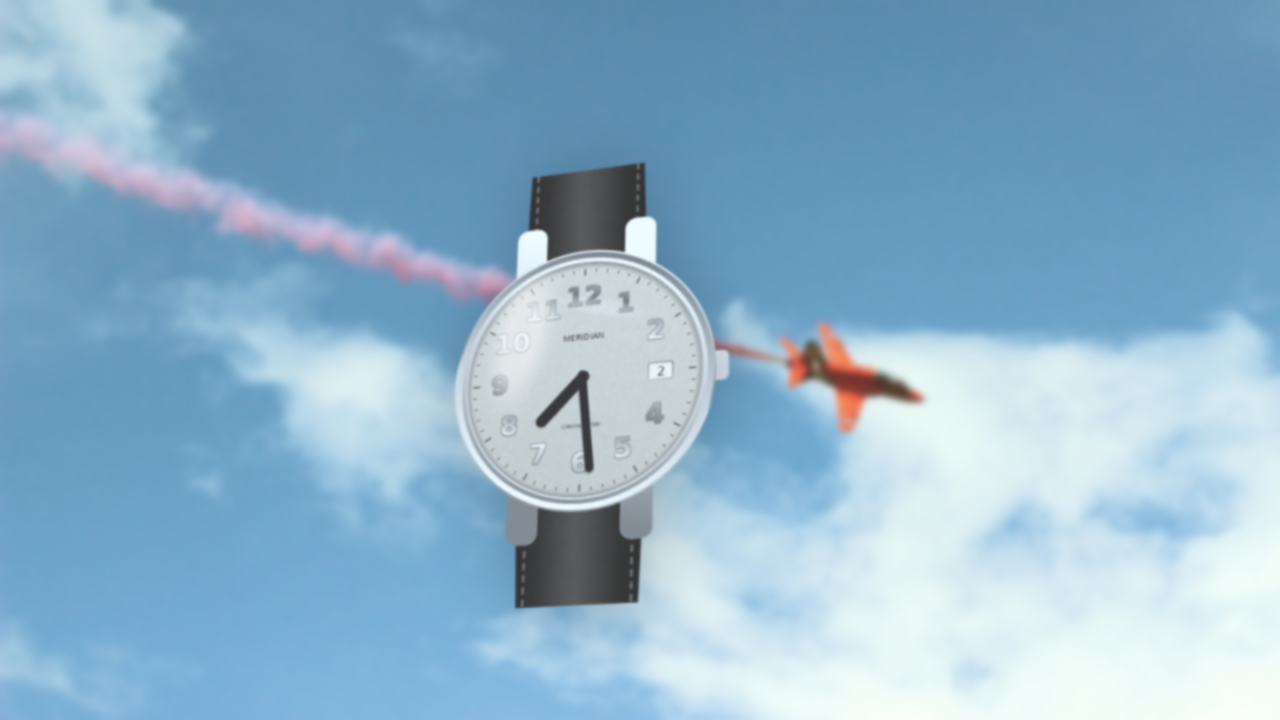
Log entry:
h=7 m=29
